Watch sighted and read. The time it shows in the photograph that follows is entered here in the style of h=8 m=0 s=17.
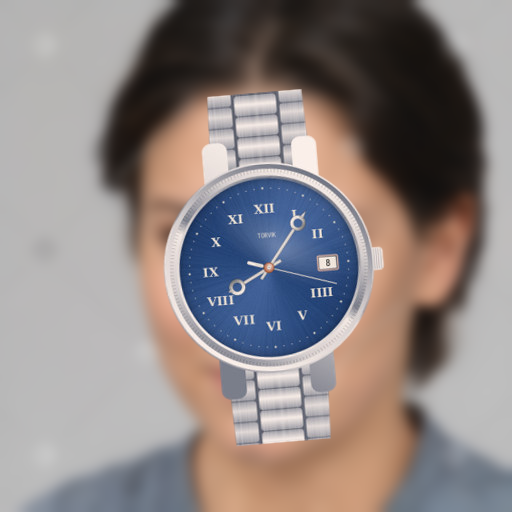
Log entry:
h=8 m=6 s=18
